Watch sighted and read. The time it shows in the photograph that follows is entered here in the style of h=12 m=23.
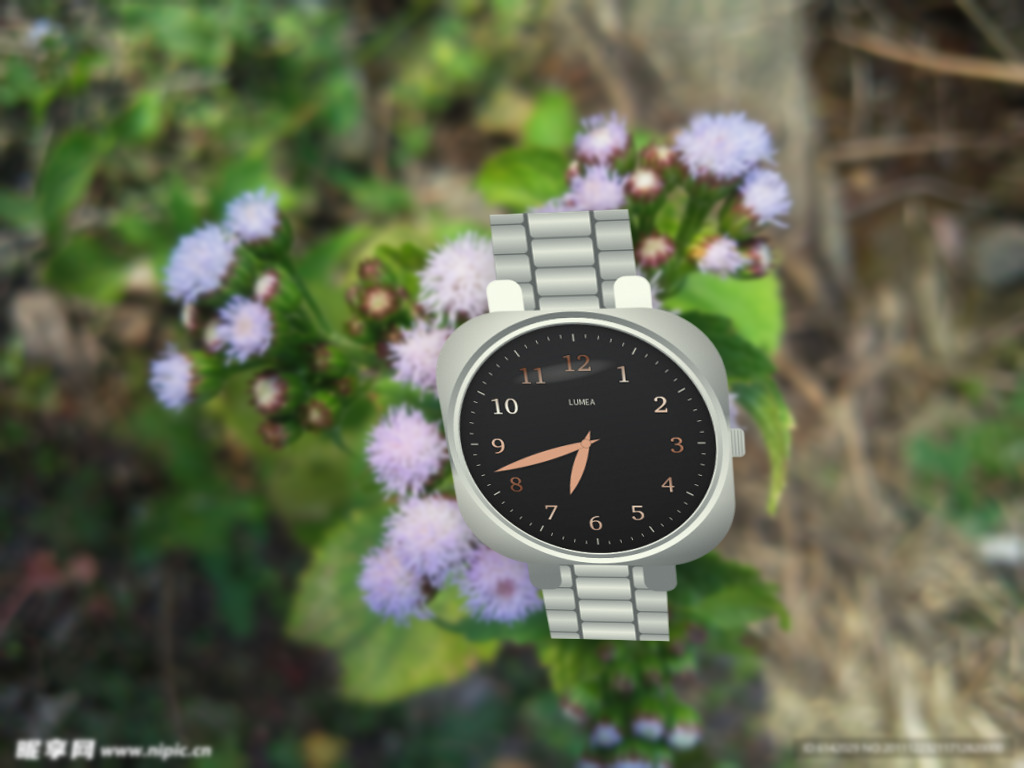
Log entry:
h=6 m=42
